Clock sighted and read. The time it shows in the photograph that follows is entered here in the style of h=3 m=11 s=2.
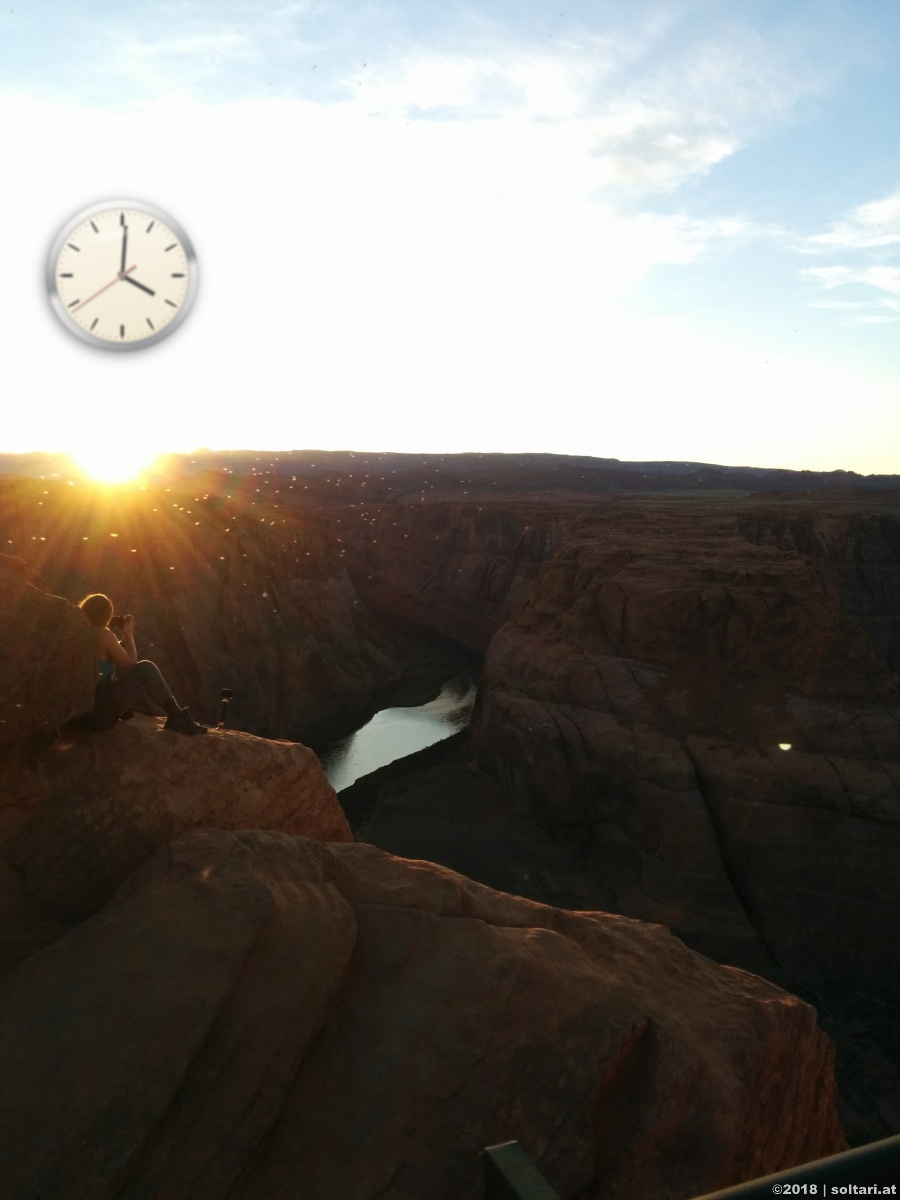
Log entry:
h=4 m=0 s=39
